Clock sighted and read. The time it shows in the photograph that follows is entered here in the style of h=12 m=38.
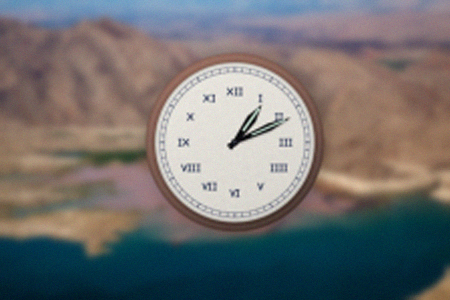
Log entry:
h=1 m=11
